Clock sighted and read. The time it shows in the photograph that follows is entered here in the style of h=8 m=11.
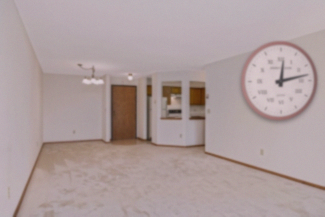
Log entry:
h=12 m=13
